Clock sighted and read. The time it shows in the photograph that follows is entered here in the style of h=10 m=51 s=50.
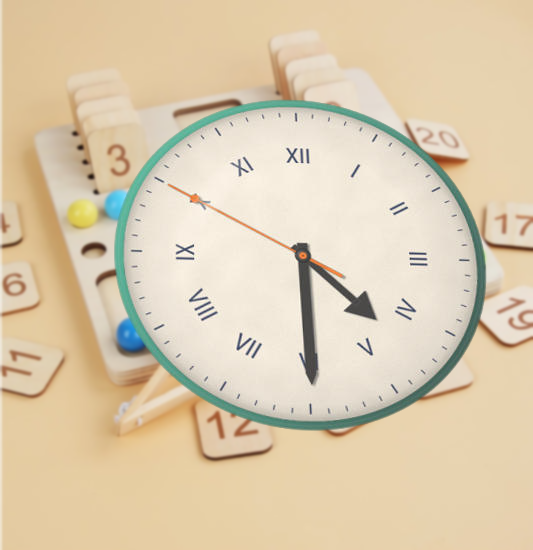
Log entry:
h=4 m=29 s=50
